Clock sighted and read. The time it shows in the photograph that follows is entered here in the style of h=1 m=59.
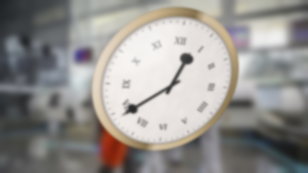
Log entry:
h=12 m=39
